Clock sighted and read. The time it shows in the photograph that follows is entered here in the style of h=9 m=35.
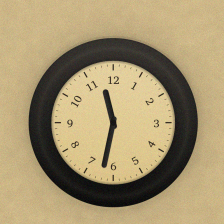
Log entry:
h=11 m=32
